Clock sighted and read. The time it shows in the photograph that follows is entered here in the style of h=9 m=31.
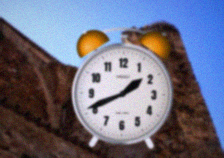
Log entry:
h=1 m=41
